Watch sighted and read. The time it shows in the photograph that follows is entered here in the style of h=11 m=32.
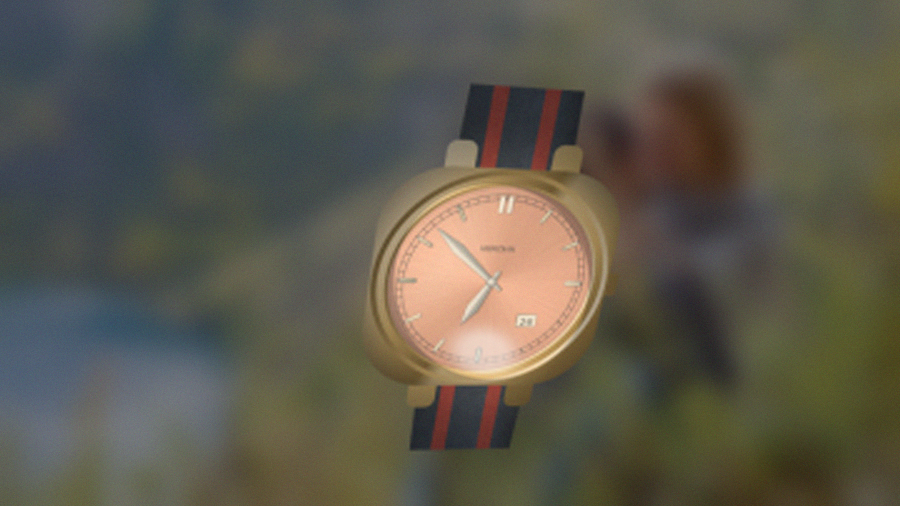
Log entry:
h=6 m=52
